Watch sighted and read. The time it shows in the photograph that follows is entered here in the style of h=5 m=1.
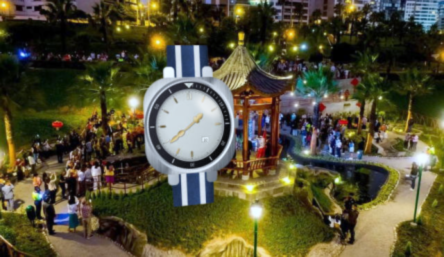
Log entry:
h=1 m=39
